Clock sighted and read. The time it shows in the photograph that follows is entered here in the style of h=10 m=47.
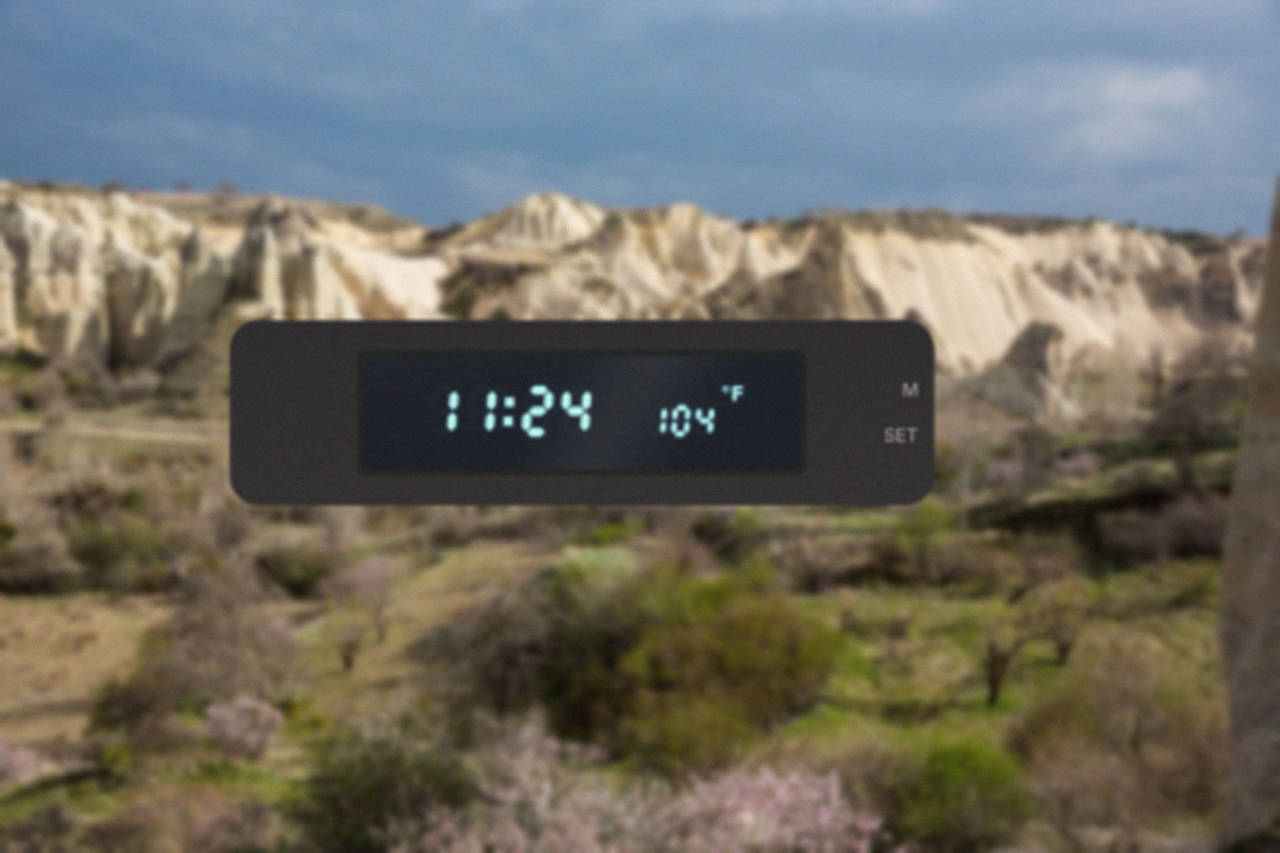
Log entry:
h=11 m=24
